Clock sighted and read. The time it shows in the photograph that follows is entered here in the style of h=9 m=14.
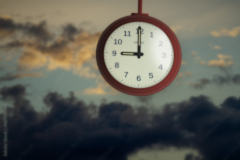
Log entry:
h=9 m=0
